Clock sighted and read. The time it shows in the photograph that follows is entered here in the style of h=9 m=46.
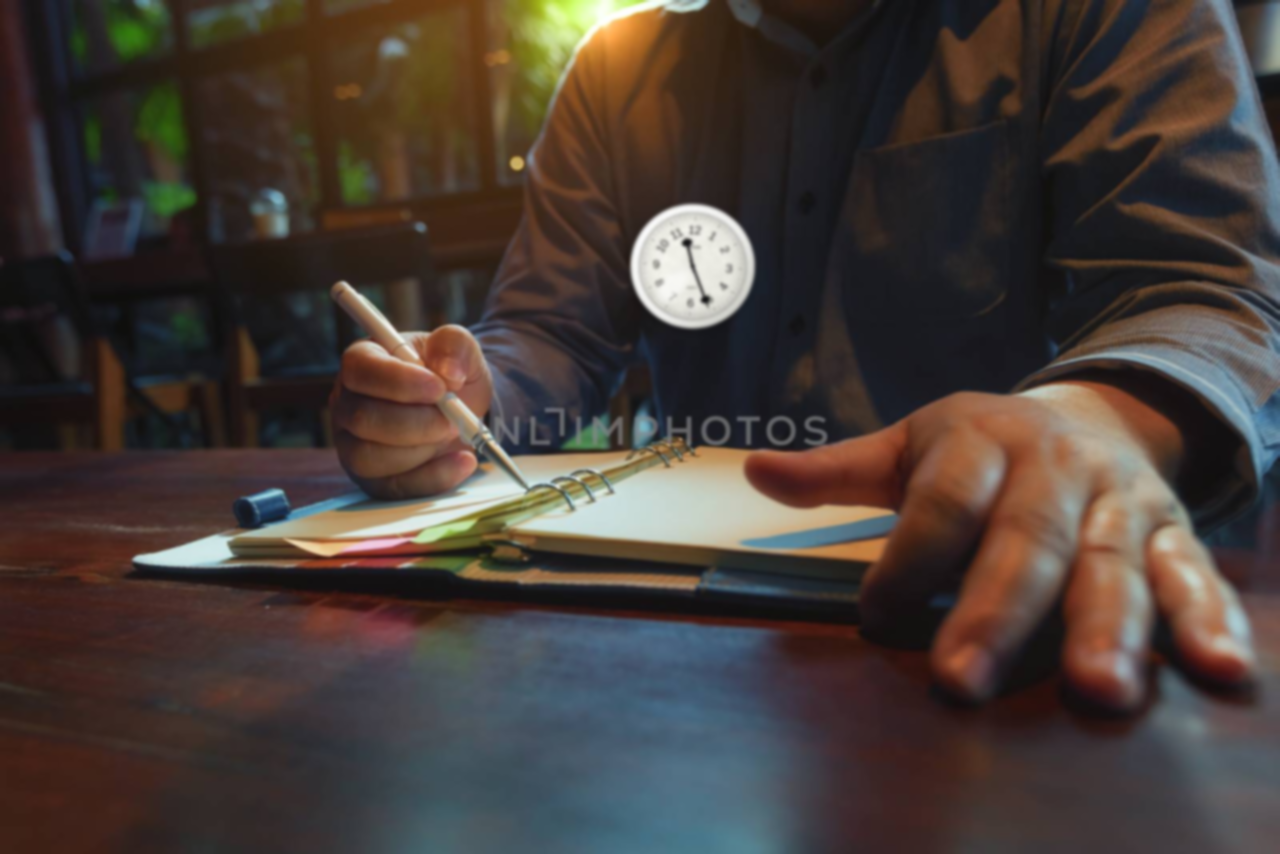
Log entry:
h=11 m=26
